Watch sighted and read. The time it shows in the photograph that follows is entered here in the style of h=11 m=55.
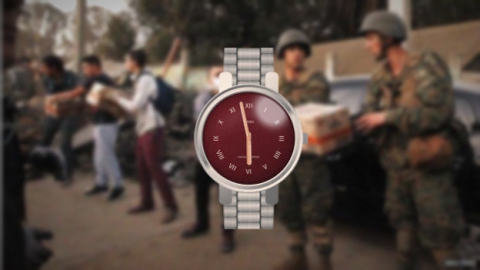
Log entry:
h=5 m=58
